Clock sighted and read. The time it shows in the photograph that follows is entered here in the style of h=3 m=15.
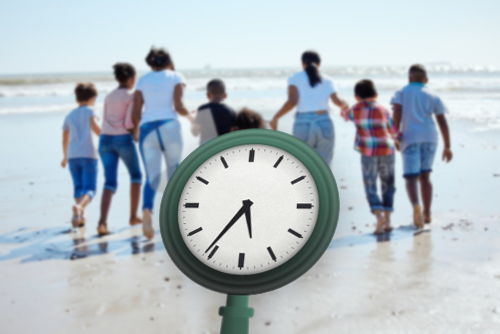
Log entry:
h=5 m=36
